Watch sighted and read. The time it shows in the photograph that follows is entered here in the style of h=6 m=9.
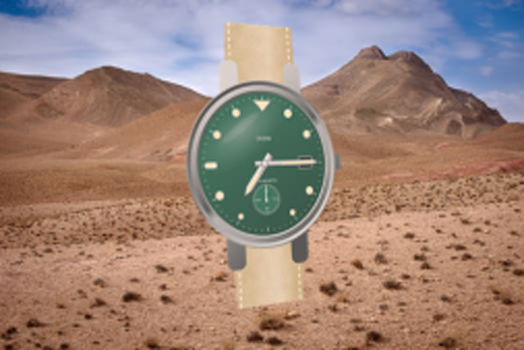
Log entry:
h=7 m=15
